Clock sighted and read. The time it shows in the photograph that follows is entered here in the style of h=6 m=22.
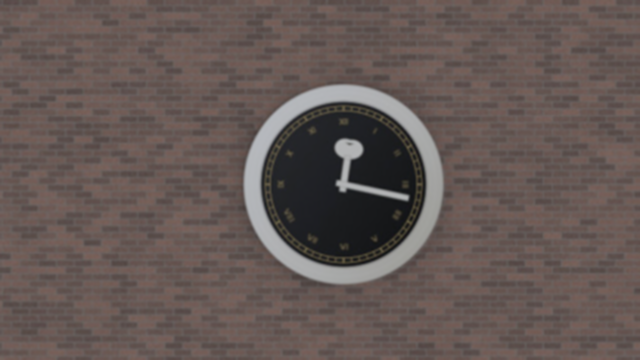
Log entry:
h=12 m=17
